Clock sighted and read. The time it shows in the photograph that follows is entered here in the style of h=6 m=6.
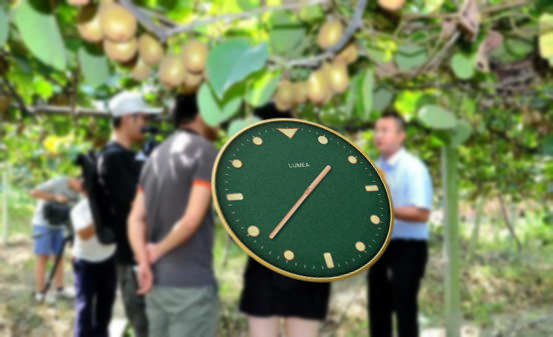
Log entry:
h=1 m=38
